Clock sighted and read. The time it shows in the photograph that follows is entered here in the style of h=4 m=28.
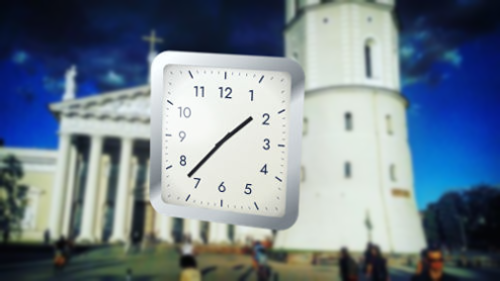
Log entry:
h=1 m=37
